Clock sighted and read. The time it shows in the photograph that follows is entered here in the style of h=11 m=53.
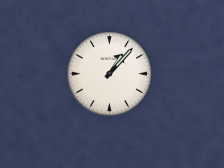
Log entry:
h=1 m=7
